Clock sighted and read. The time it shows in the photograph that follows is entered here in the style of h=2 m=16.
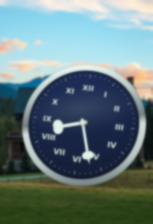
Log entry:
h=8 m=27
